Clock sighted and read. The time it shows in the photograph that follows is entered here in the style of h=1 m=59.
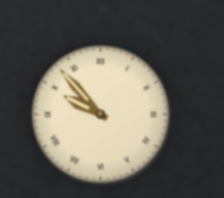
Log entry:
h=9 m=53
